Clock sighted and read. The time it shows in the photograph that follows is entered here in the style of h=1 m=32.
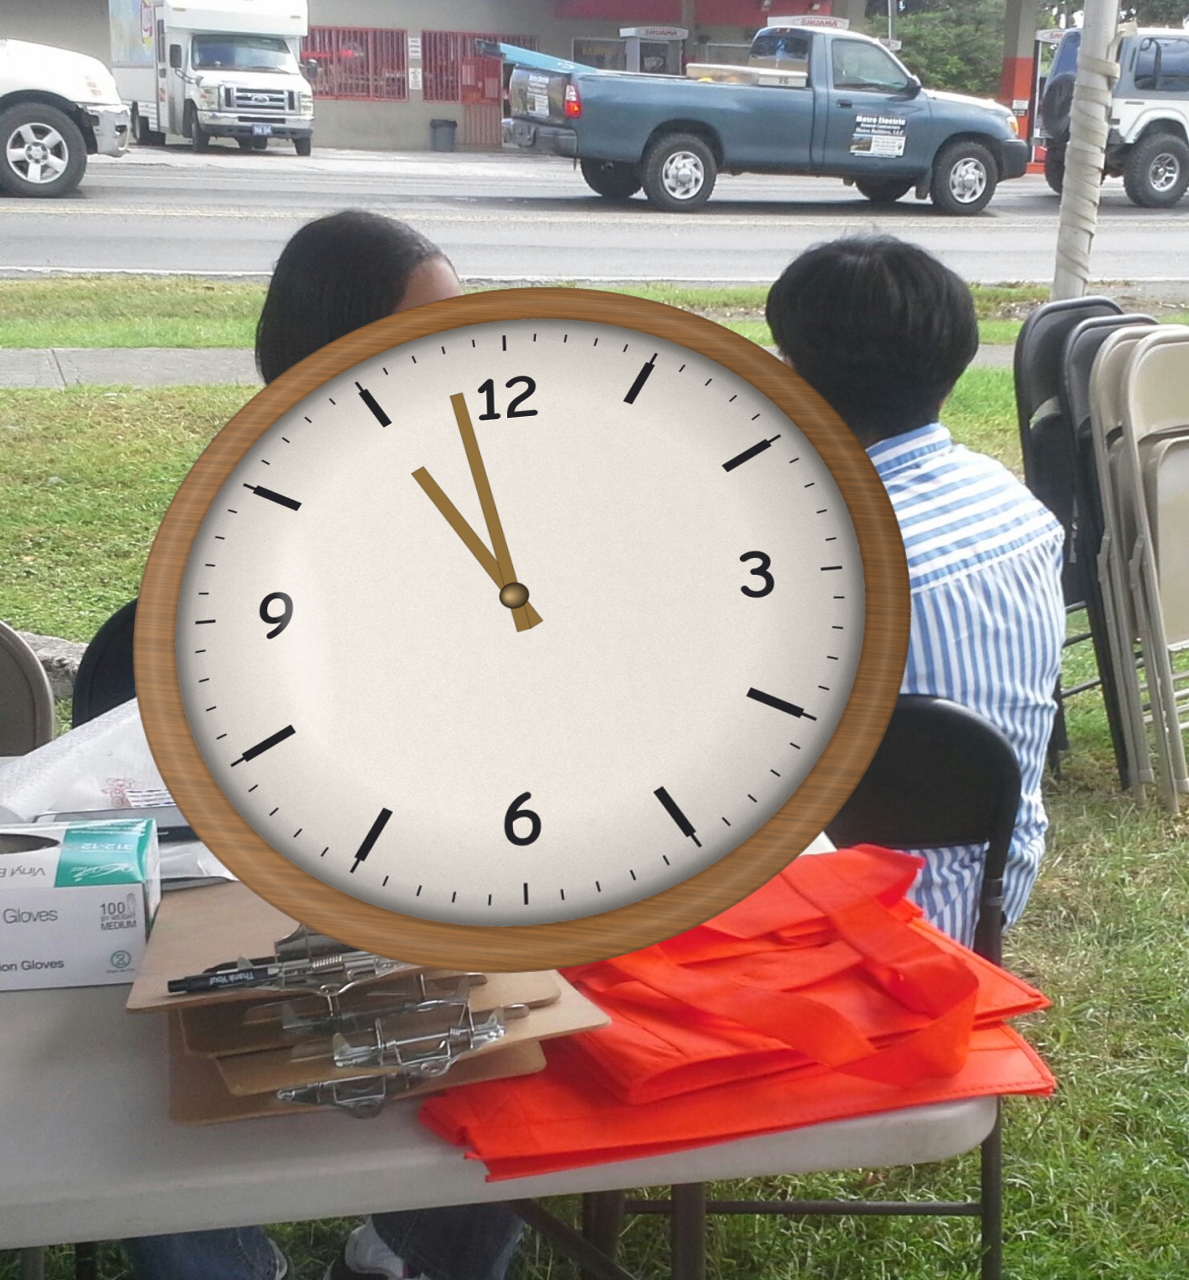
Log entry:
h=10 m=58
